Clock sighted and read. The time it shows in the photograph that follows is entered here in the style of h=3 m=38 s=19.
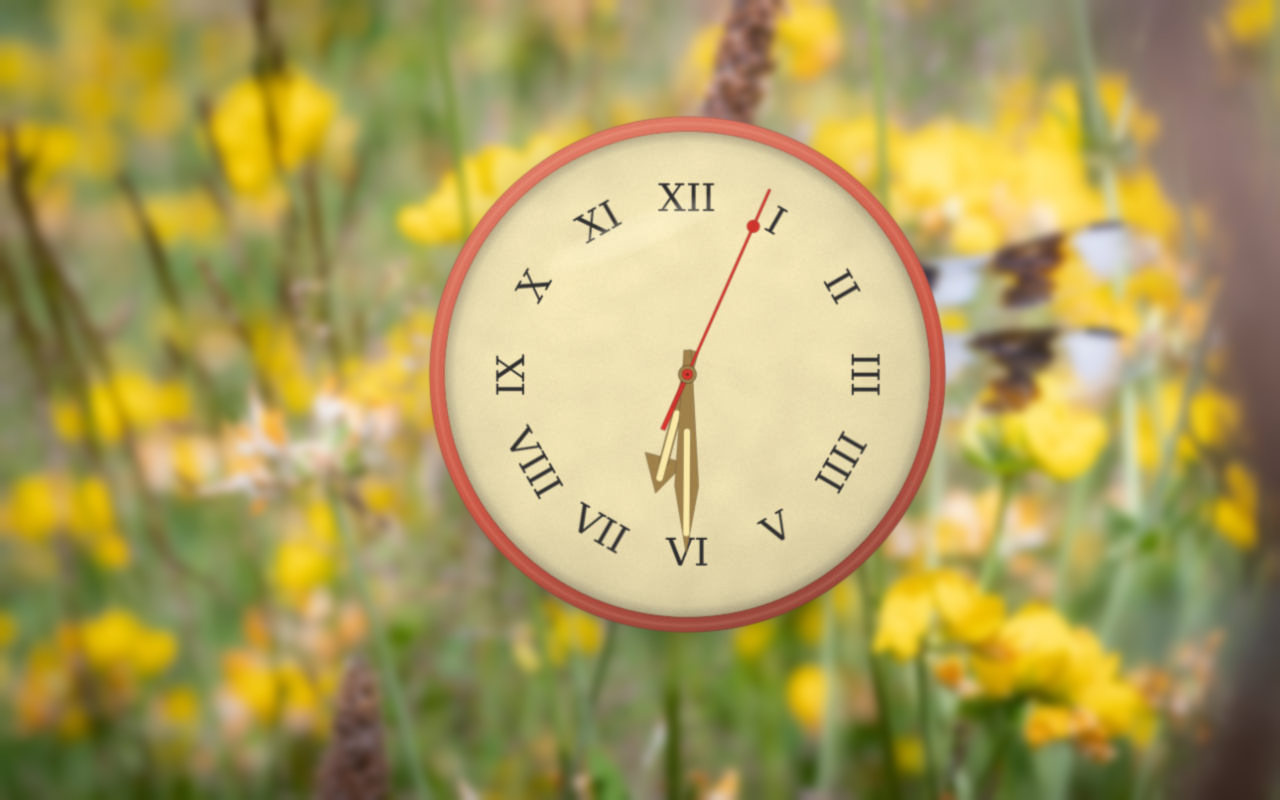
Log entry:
h=6 m=30 s=4
